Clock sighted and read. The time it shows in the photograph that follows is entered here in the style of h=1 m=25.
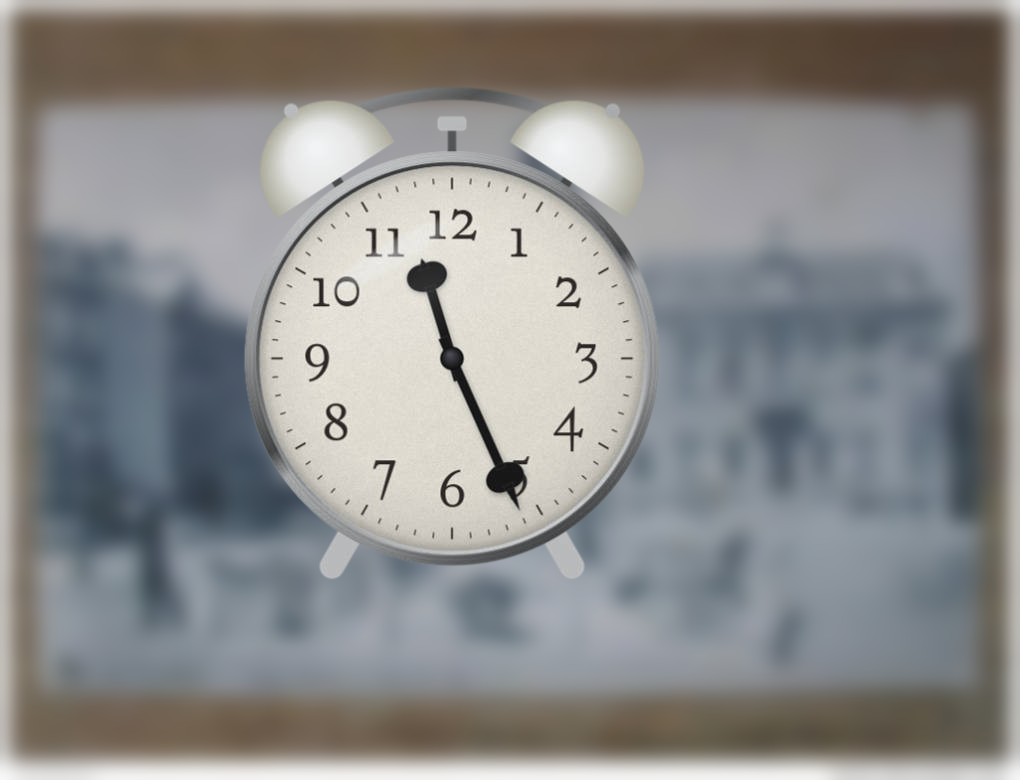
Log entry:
h=11 m=26
